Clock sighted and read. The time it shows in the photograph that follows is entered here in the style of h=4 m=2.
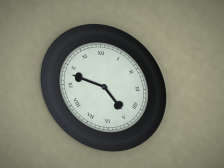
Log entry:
h=4 m=48
